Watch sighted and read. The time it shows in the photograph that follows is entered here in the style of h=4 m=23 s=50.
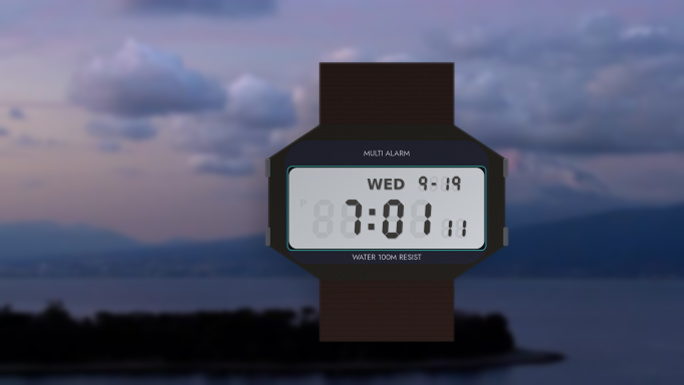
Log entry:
h=7 m=1 s=11
